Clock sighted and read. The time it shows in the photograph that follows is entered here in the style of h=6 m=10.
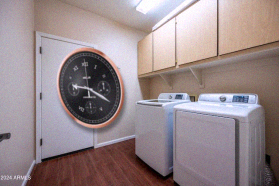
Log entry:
h=9 m=20
